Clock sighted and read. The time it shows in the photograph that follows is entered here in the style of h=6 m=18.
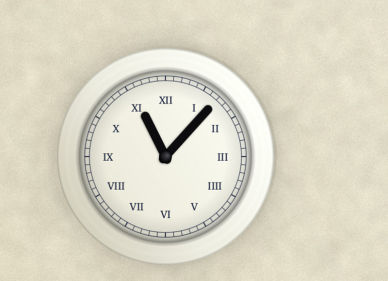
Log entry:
h=11 m=7
